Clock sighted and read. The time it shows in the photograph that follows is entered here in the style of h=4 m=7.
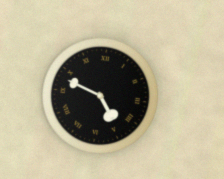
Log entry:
h=4 m=48
